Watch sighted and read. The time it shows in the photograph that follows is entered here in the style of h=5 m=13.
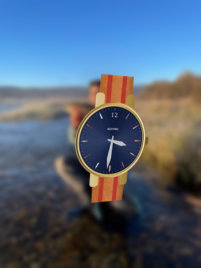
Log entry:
h=3 m=31
